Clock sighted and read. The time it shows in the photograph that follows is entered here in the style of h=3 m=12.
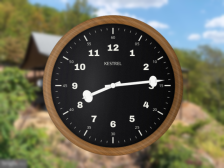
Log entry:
h=8 m=14
